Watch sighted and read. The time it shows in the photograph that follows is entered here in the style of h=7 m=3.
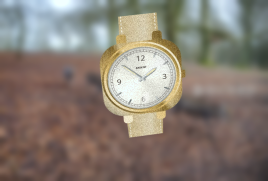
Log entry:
h=1 m=52
